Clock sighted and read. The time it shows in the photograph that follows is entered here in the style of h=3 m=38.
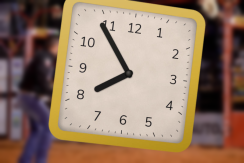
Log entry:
h=7 m=54
